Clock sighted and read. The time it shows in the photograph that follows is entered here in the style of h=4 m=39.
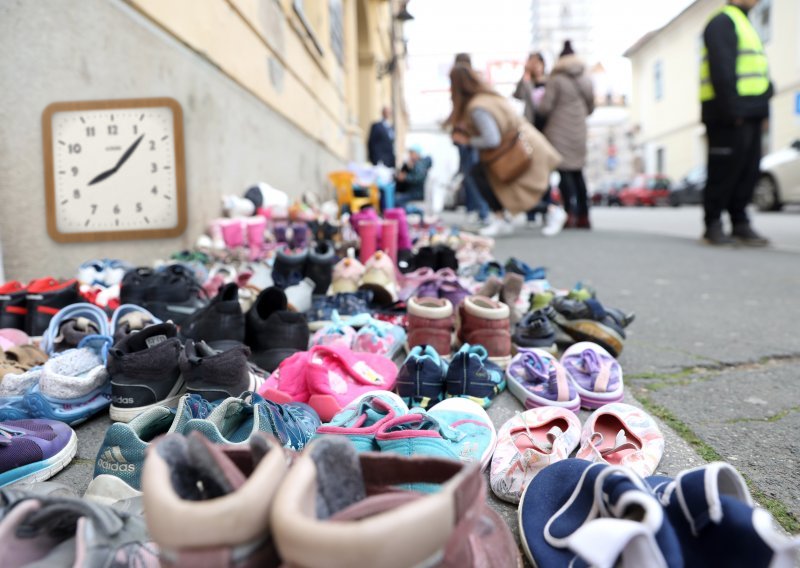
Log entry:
h=8 m=7
